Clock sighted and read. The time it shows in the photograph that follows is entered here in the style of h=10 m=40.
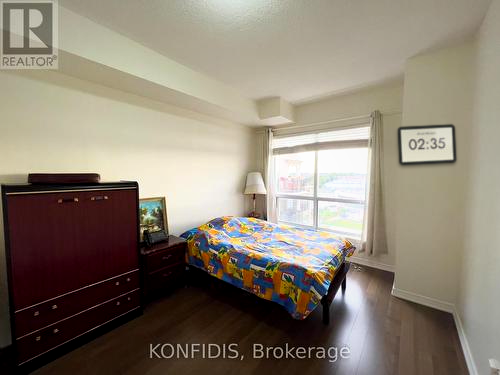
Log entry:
h=2 m=35
